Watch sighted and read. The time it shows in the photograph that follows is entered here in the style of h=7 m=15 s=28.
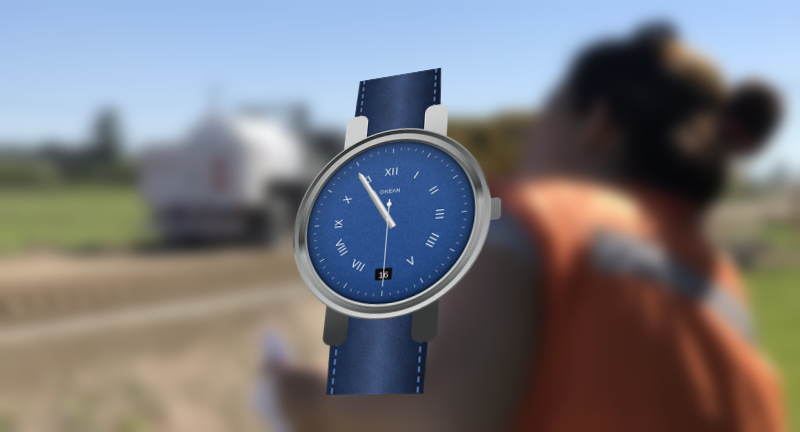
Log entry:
h=10 m=54 s=30
